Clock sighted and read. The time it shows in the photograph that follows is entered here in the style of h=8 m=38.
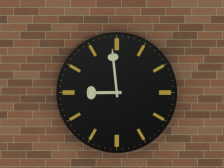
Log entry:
h=8 m=59
